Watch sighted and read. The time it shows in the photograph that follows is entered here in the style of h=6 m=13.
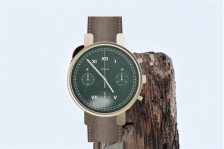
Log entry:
h=4 m=53
